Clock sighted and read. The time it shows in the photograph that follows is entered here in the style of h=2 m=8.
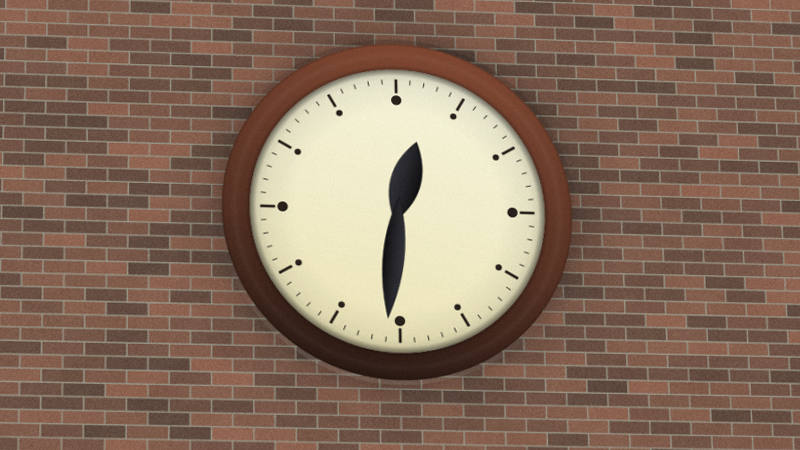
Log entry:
h=12 m=31
